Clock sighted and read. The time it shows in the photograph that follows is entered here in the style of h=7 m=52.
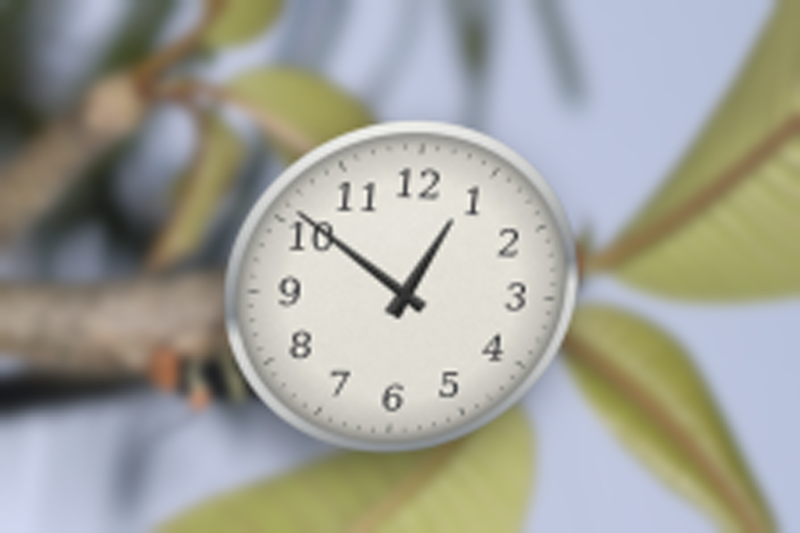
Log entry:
h=12 m=51
